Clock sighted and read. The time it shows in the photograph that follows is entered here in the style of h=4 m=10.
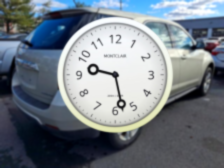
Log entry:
h=9 m=28
